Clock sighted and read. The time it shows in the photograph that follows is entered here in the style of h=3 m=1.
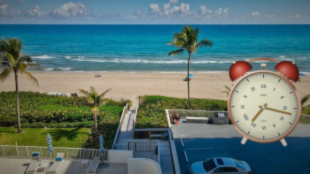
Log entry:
h=7 m=17
